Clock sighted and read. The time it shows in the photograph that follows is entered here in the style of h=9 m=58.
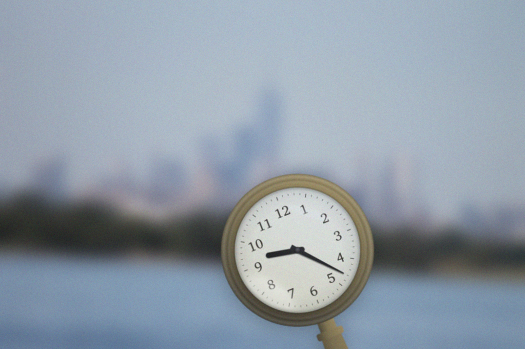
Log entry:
h=9 m=23
